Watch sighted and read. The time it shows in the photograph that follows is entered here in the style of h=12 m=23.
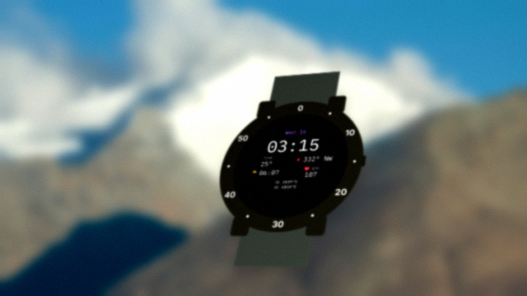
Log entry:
h=3 m=15
